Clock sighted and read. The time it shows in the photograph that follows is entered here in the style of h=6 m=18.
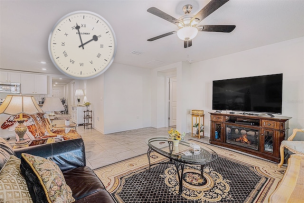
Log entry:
h=1 m=57
